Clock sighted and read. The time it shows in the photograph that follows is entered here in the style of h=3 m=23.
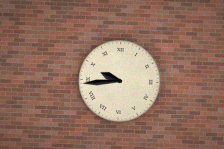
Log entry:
h=9 m=44
